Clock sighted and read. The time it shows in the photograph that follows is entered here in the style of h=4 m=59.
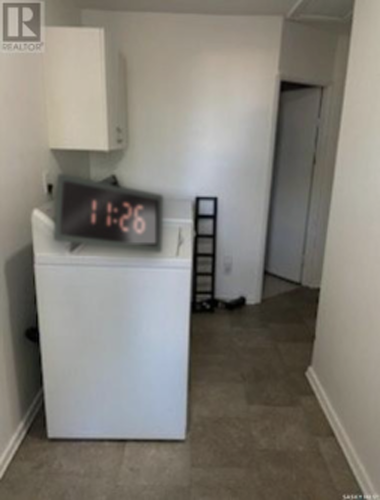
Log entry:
h=11 m=26
